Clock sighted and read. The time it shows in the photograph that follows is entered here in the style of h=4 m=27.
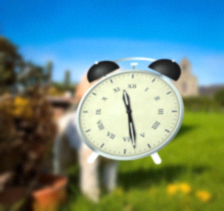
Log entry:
h=11 m=28
